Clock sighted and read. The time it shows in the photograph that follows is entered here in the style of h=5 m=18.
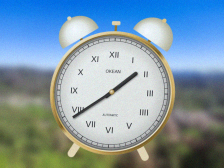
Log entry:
h=1 m=39
